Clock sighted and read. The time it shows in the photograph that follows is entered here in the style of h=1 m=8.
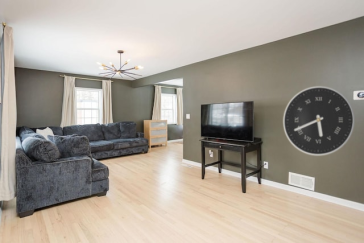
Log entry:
h=5 m=41
